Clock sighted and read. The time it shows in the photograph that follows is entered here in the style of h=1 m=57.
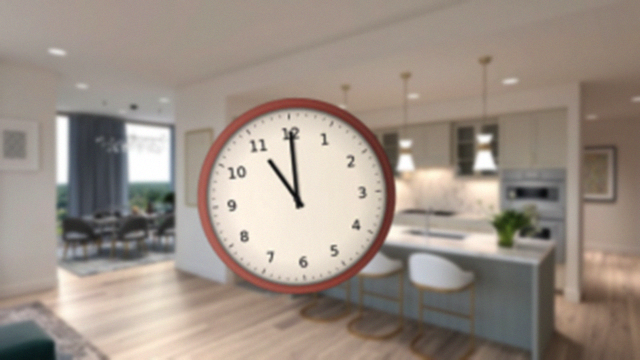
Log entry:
h=11 m=0
